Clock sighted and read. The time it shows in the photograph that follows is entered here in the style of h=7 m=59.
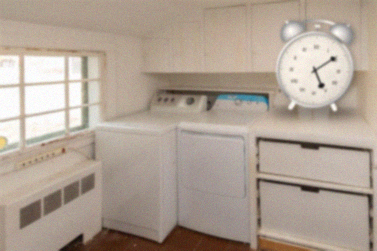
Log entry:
h=5 m=9
